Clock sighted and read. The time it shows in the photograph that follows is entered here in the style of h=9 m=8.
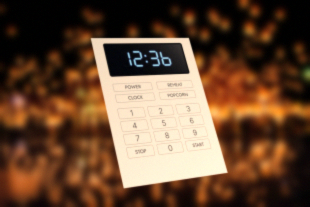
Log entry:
h=12 m=36
